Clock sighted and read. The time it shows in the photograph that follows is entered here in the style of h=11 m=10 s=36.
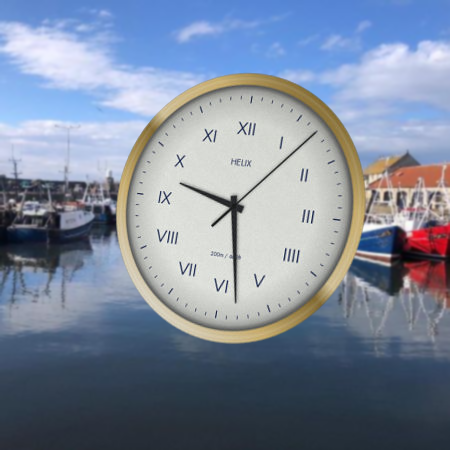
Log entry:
h=9 m=28 s=7
